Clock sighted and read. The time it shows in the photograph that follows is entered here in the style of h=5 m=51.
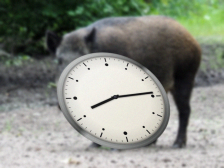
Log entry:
h=8 m=14
